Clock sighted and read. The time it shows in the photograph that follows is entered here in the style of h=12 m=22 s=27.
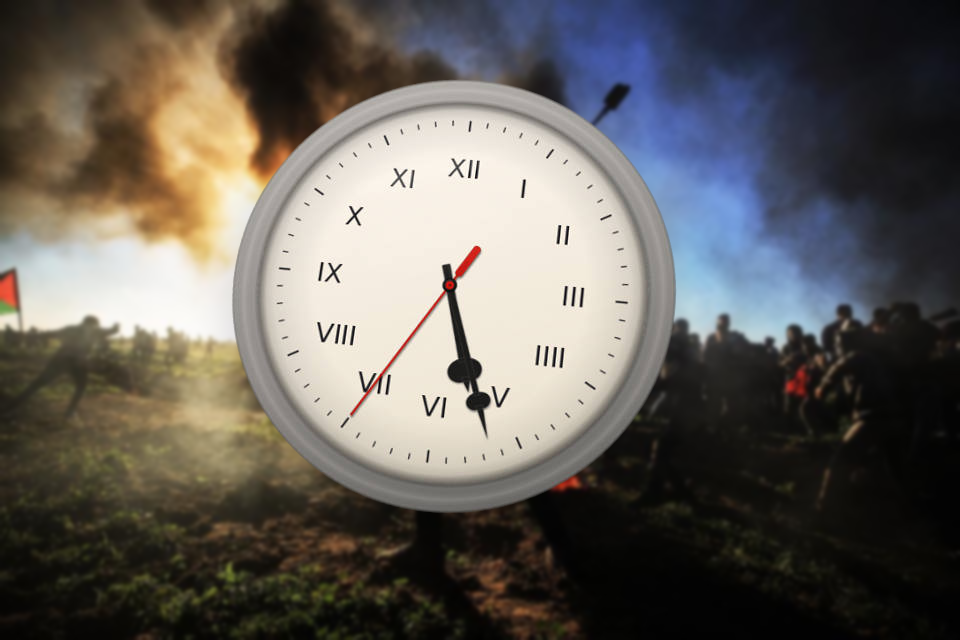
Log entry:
h=5 m=26 s=35
